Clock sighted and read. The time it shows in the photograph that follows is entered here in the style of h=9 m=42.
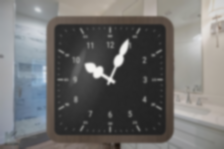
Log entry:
h=10 m=4
